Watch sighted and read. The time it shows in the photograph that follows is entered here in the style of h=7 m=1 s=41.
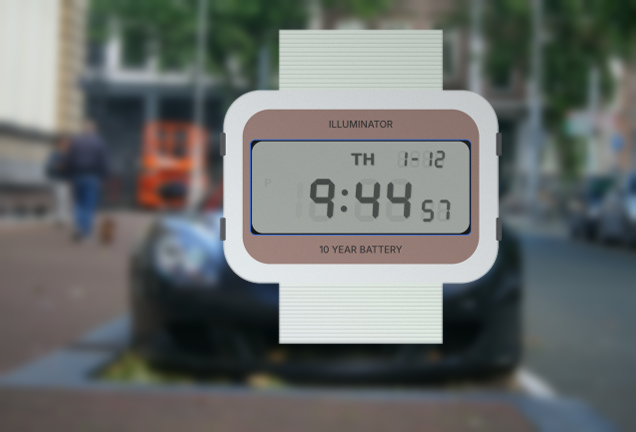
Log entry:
h=9 m=44 s=57
